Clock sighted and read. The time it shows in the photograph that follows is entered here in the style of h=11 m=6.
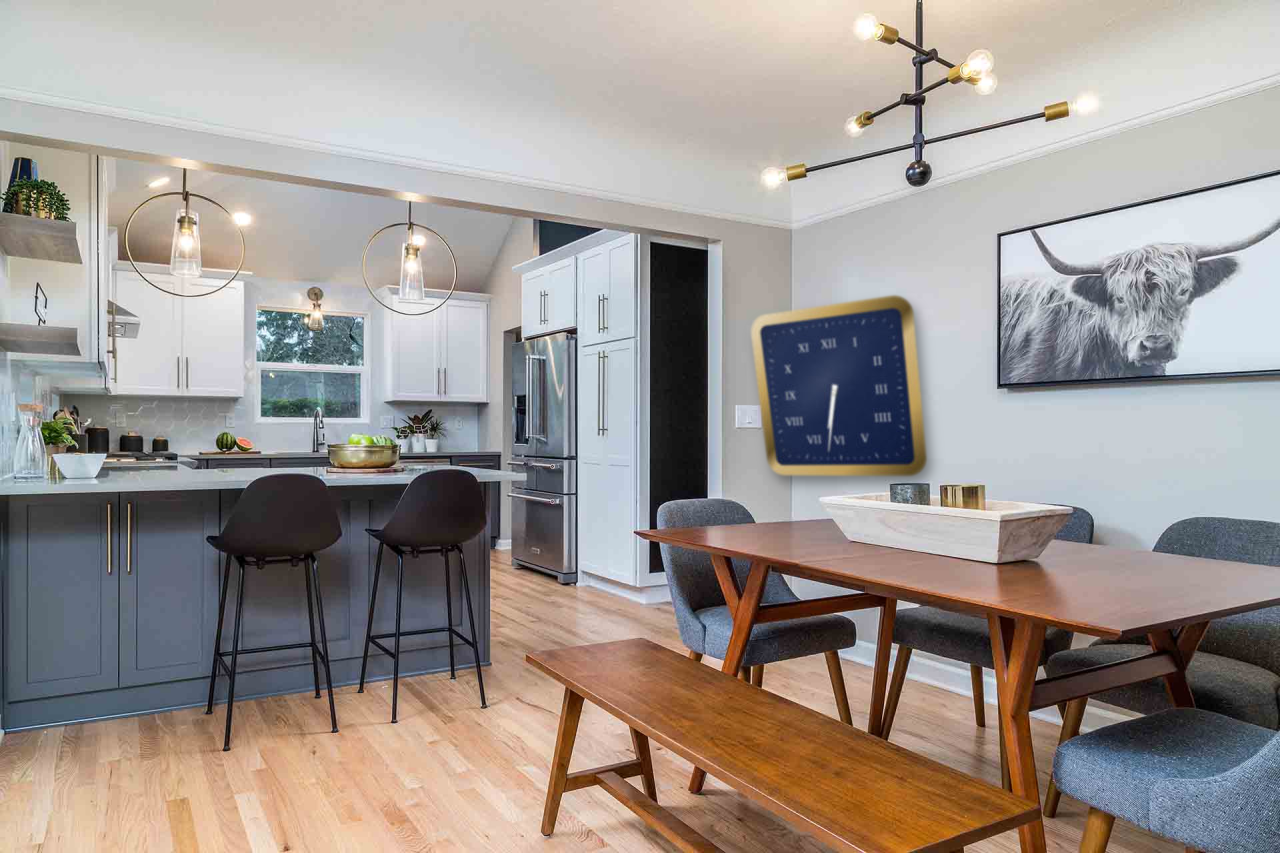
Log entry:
h=6 m=32
